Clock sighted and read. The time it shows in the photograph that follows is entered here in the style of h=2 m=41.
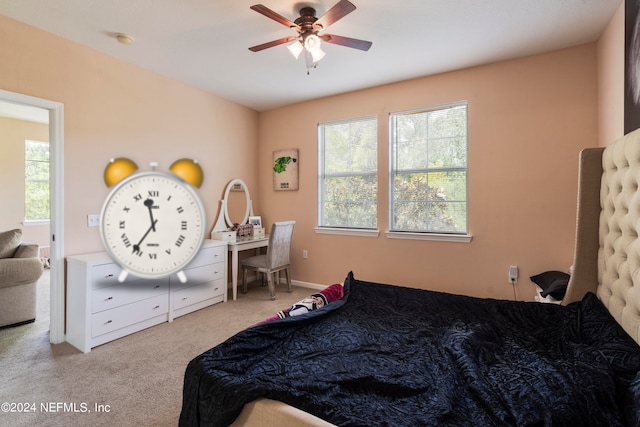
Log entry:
h=11 m=36
